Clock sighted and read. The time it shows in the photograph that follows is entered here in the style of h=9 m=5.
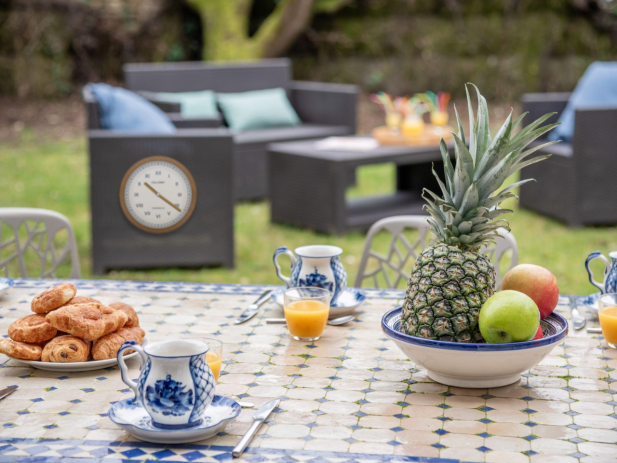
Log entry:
h=10 m=21
